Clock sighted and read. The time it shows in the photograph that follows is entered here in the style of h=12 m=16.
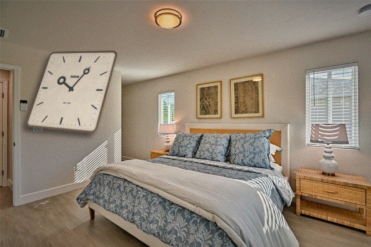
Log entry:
h=10 m=5
